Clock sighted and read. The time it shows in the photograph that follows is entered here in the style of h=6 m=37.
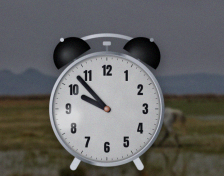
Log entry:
h=9 m=53
